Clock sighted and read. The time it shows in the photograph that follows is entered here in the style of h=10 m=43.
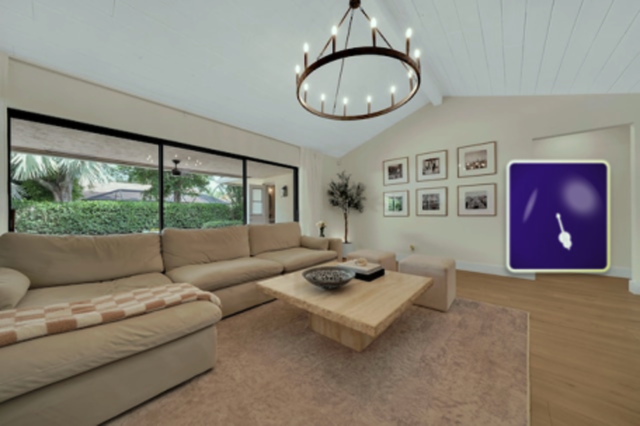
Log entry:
h=5 m=27
